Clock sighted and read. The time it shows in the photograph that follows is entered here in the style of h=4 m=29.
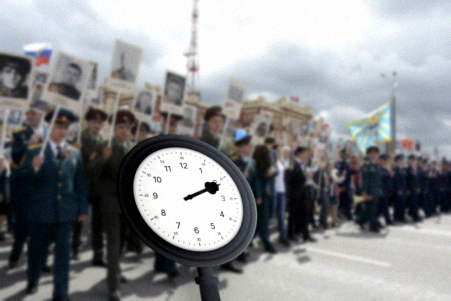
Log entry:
h=2 m=11
